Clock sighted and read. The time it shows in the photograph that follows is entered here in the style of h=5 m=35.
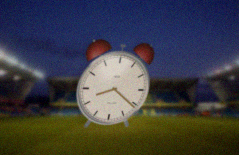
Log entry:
h=8 m=21
